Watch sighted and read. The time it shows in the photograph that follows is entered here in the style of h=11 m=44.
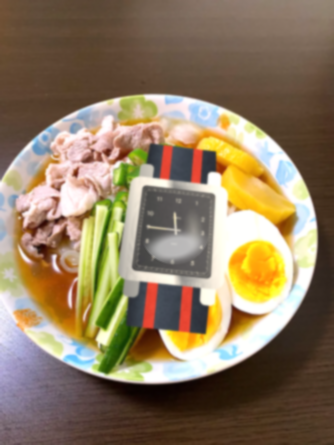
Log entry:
h=11 m=45
